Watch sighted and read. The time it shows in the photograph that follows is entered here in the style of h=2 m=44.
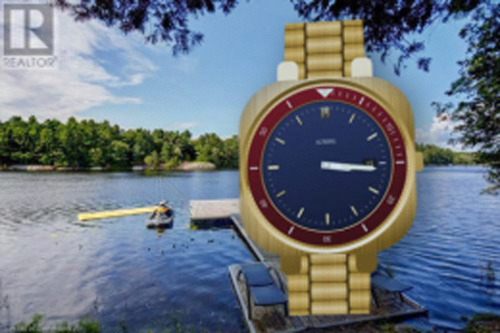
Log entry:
h=3 m=16
